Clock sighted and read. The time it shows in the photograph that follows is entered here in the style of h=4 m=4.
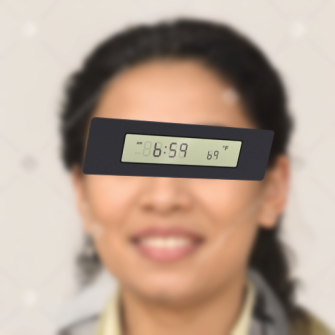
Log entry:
h=6 m=59
